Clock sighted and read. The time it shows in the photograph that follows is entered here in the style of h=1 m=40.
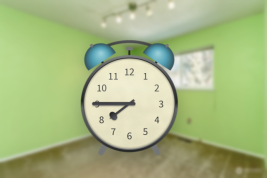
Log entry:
h=7 m=45
